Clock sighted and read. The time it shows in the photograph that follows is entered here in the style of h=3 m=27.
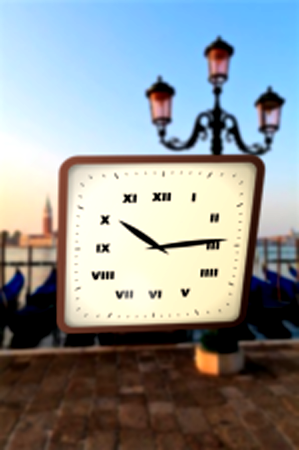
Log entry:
h=10 m=14
